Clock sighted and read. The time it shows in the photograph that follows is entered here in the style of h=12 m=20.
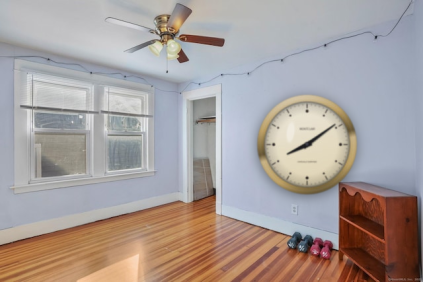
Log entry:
h=8 m=9
